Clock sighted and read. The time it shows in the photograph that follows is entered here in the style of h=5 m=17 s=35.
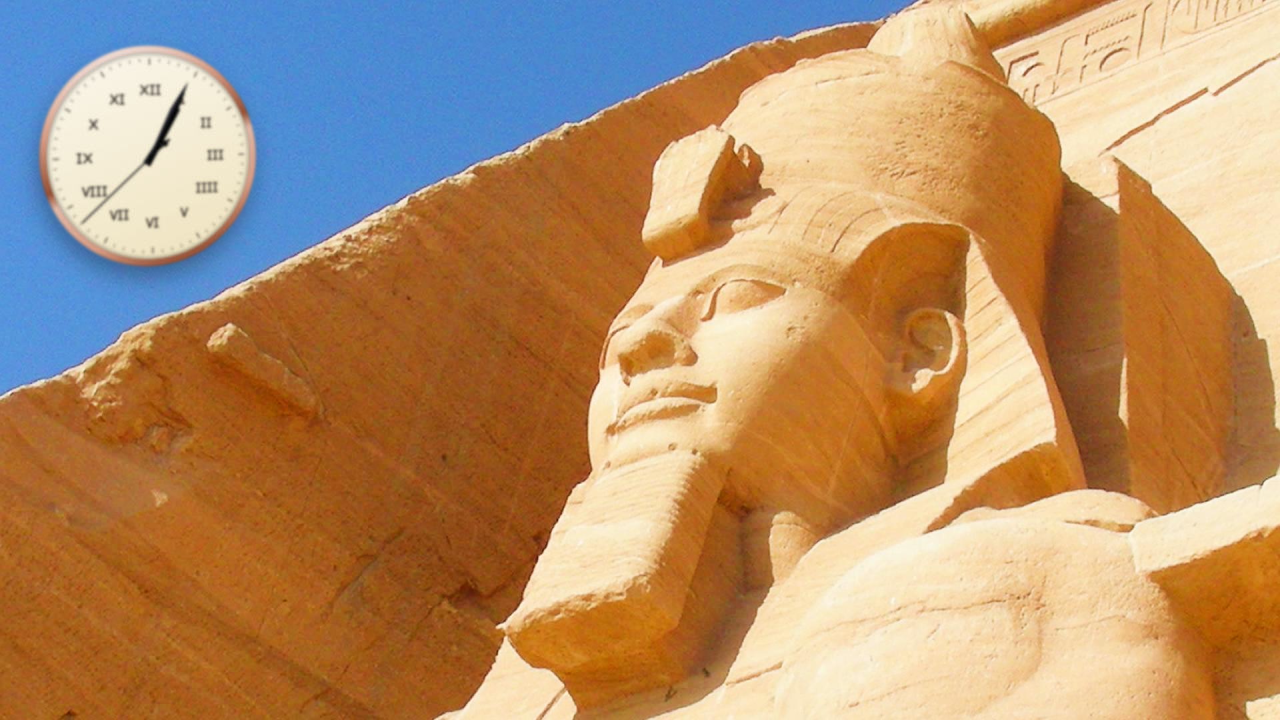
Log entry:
h=1 m=4 s=38
